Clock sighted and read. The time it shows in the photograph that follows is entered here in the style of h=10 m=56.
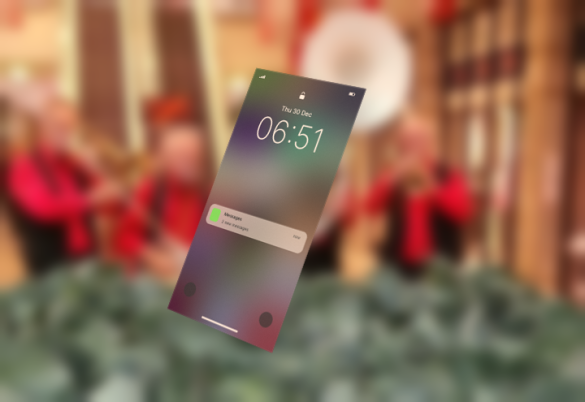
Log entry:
h=6 m=51
